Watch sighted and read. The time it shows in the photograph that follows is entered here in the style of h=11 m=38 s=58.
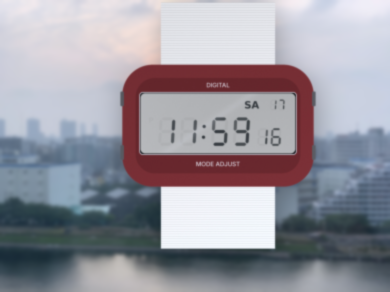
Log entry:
h=11 m=59 s=16
